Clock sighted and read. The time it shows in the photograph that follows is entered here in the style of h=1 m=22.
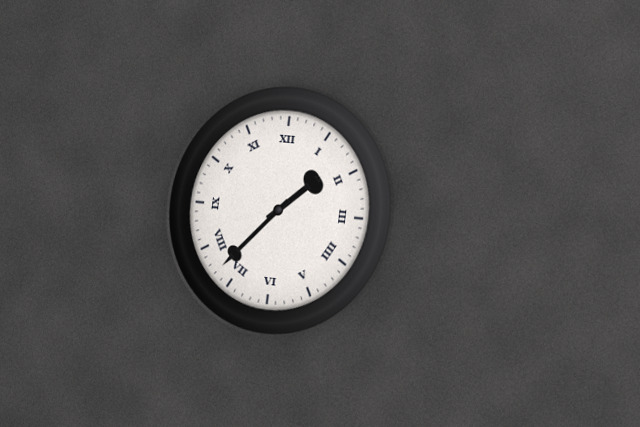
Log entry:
h=1 m=37
